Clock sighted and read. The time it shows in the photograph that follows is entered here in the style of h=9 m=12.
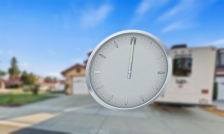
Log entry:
h=12 m=0
